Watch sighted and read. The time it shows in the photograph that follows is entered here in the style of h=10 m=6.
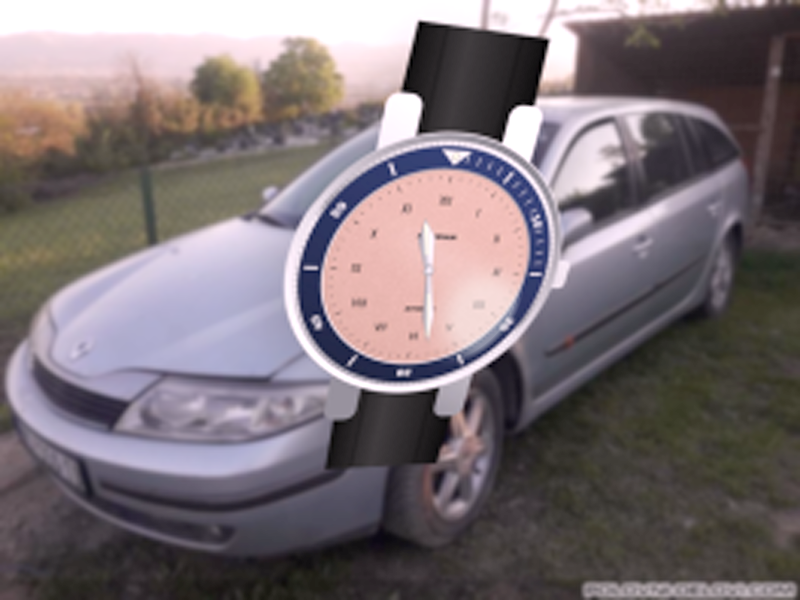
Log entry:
h=11 m=28
